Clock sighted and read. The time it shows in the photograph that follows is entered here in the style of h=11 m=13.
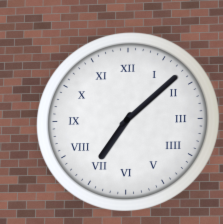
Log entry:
h=7 m=8
